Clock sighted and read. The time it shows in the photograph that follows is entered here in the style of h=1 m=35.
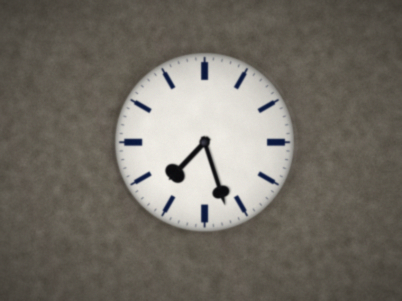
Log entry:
h=7 m=27
